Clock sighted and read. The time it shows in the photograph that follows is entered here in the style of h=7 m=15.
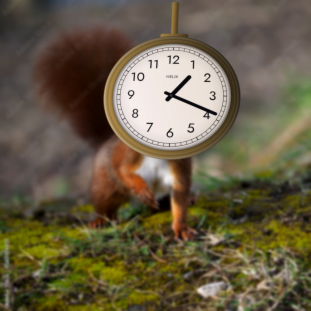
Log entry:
h=1 m=19
